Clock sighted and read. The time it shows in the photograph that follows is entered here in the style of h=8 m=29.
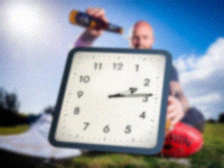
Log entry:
h=2 m=14
